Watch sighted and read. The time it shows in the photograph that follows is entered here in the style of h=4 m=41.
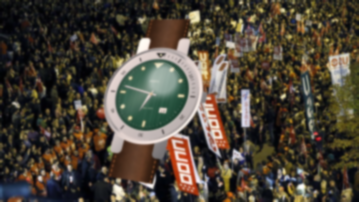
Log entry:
h=6 m=47
